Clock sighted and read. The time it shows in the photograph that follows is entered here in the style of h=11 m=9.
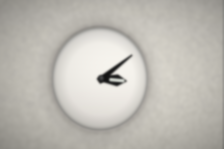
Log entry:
h=3 m=9
